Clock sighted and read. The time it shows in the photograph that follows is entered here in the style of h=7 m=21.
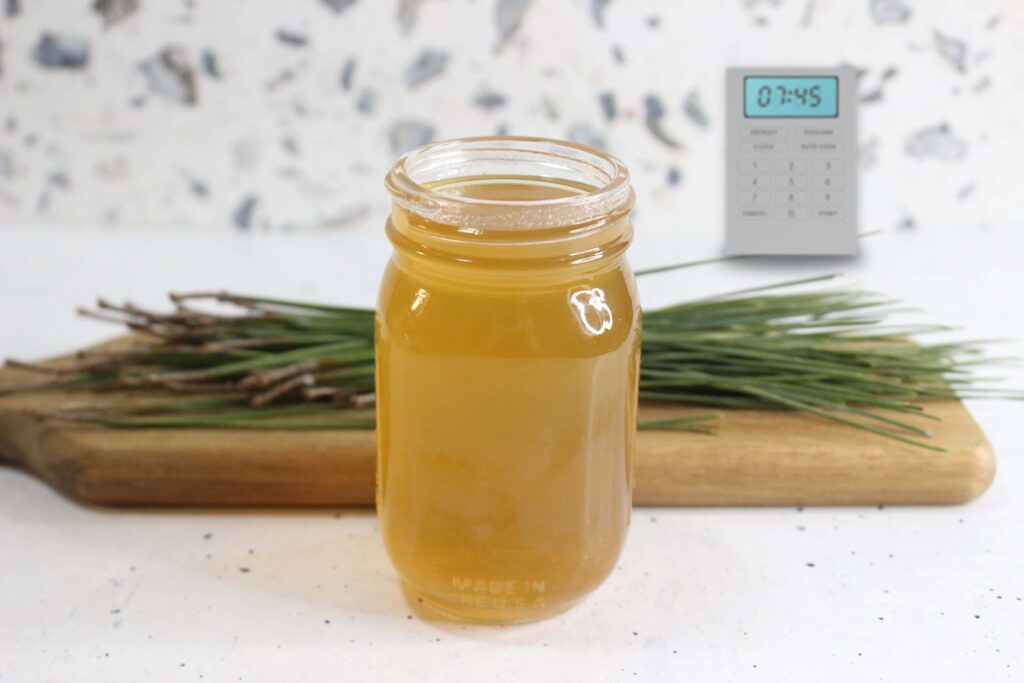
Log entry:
h=7 m=45
